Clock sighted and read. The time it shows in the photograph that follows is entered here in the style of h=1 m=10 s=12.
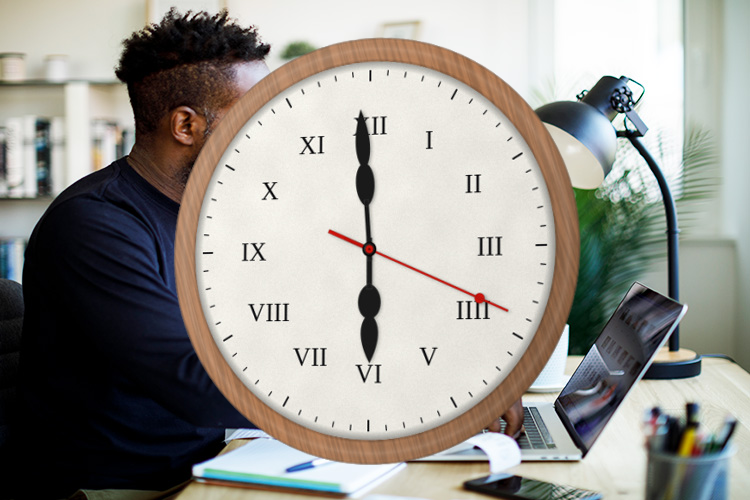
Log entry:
h=5 m=59 s=19
